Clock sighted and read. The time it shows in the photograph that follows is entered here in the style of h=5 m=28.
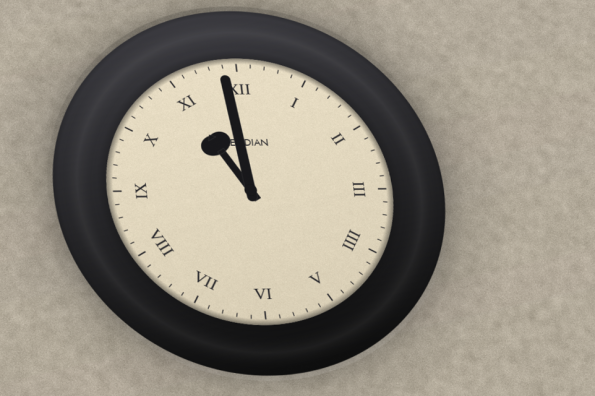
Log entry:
h=10 m=59
